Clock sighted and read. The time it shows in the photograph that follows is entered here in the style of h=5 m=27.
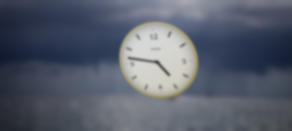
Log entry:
h=4 m=47
